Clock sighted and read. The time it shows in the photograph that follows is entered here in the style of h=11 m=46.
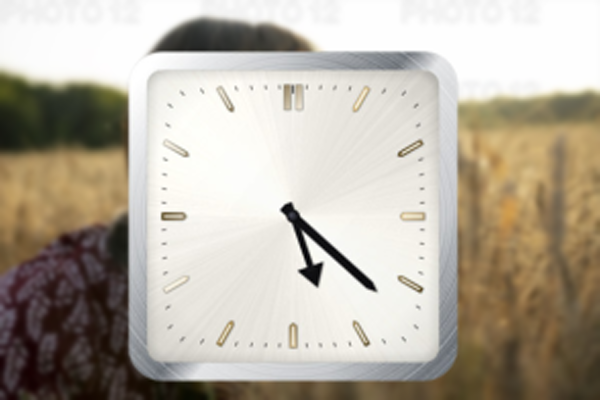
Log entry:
h=5 m=22
